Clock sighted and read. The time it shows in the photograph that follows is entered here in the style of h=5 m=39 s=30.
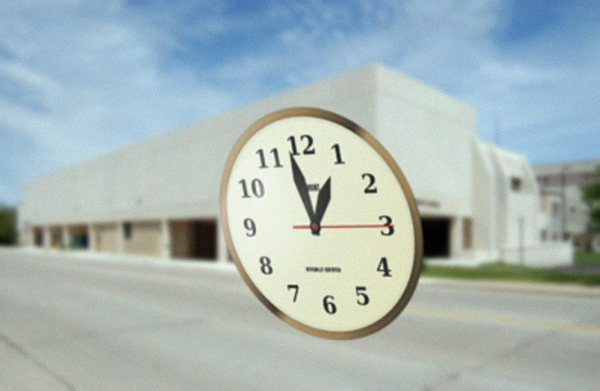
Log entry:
h=12 m=58 s=15
